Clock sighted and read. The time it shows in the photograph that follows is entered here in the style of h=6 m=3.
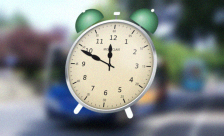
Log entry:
h=11 m=49
